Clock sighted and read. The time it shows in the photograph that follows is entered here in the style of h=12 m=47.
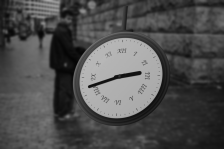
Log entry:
h=2 m=42
